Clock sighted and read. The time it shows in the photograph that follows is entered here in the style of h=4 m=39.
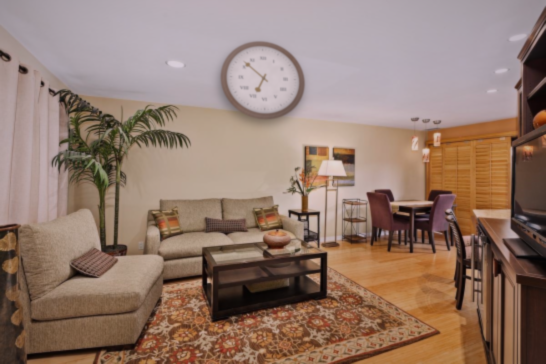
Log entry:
h=6 m=52
